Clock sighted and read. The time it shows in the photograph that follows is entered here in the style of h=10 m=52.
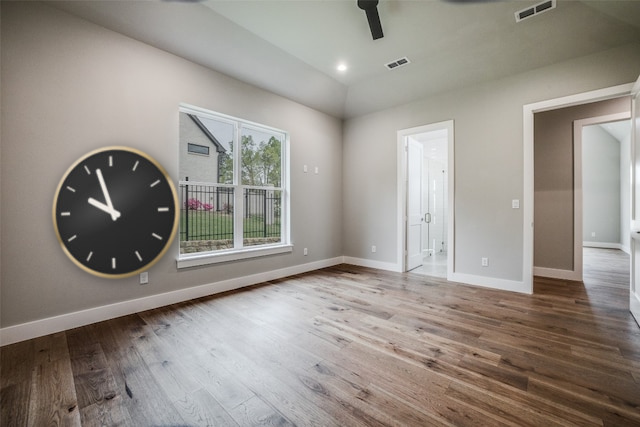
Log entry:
h=9 m=57
